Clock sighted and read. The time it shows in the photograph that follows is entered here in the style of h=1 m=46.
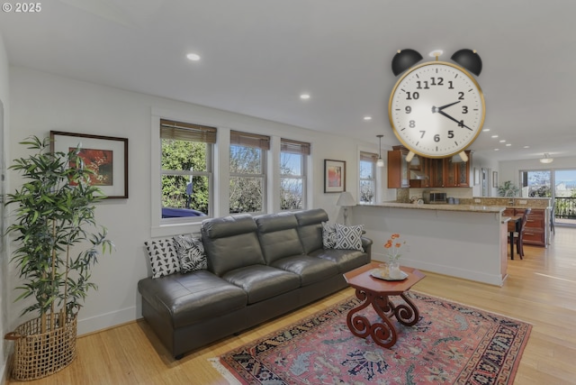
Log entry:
h=2 m=20
